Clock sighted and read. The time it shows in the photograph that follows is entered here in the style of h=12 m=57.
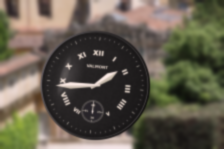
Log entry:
h=1 m=44
